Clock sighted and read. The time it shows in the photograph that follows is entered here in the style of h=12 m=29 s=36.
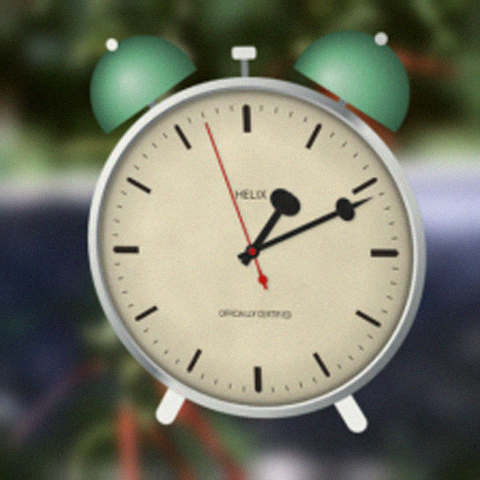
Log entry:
h=1 m=10 s=57
